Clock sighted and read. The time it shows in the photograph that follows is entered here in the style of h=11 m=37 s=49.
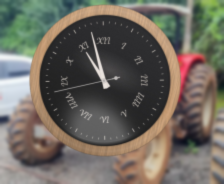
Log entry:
h=10 m=57 s=43
